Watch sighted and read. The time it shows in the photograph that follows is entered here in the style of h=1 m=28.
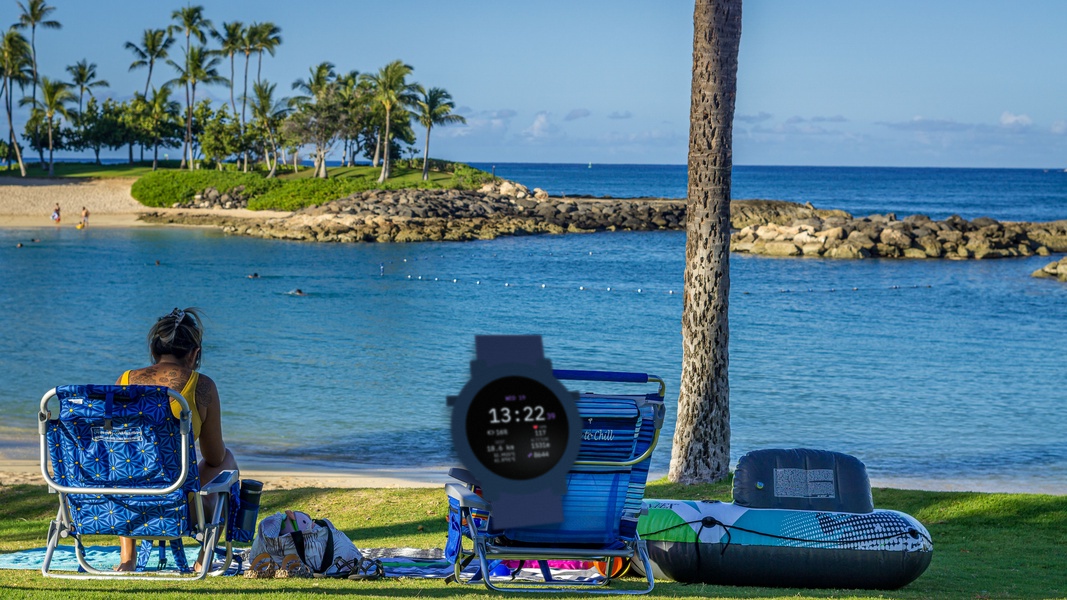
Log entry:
h=13 m=22
